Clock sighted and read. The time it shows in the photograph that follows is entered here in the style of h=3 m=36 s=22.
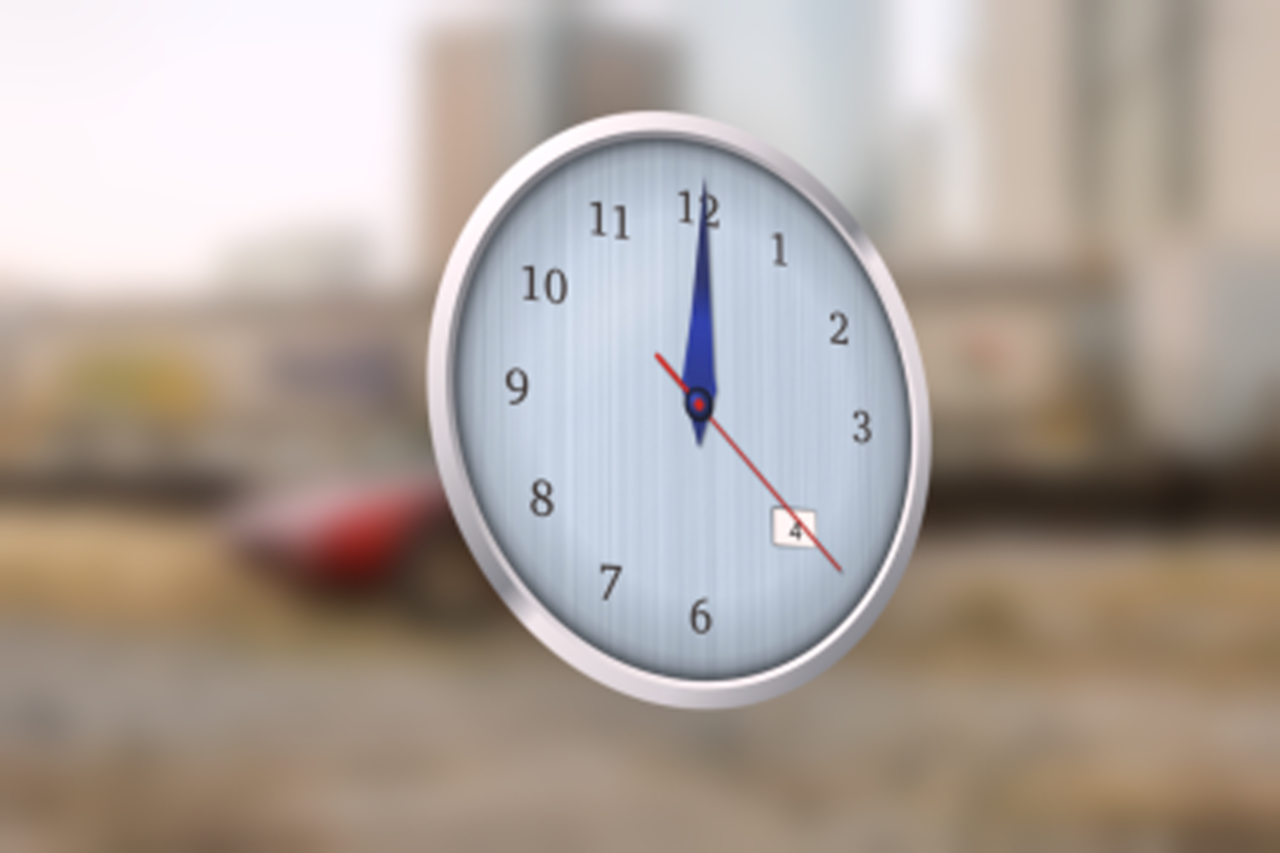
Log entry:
h=12 m=0 s=22
